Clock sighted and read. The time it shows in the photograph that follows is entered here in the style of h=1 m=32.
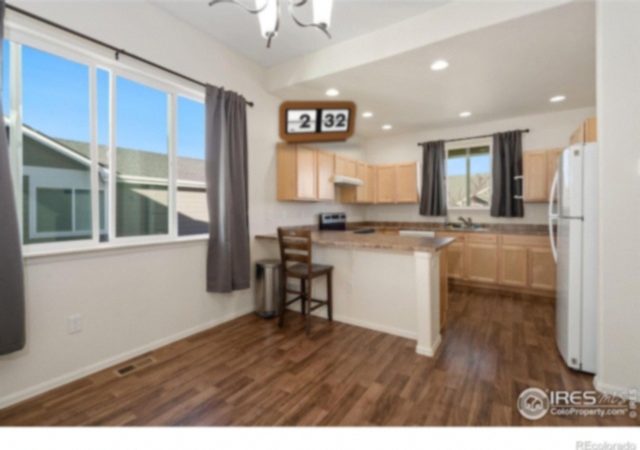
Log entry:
h=2 m=32
